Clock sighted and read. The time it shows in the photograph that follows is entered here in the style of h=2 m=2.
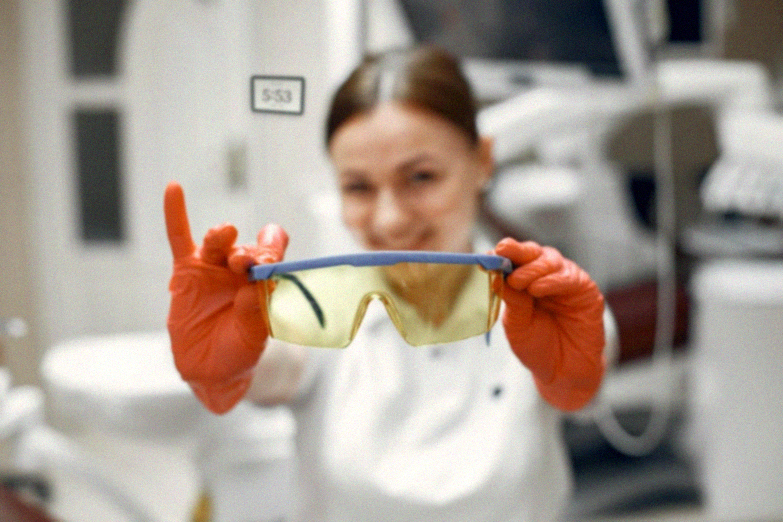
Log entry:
h=5 m=53
